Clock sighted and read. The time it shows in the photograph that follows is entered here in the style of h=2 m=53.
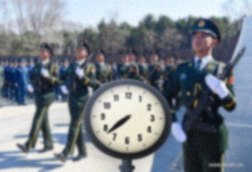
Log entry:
h=7 m=38
